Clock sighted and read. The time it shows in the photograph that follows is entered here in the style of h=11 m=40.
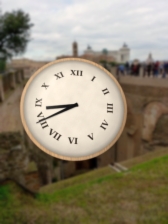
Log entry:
h=8 m=40
